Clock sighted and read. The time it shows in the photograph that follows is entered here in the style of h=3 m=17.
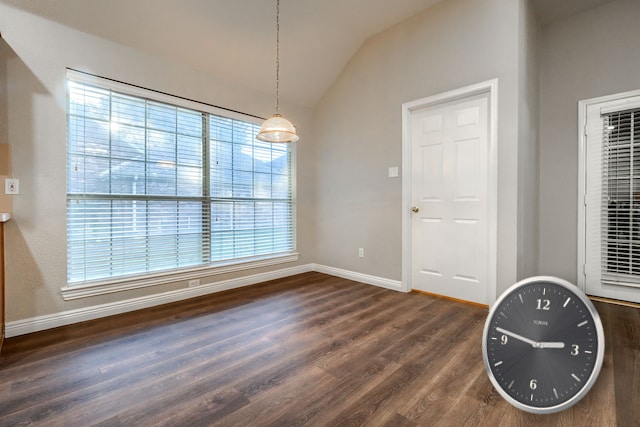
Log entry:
h=2 m=47
